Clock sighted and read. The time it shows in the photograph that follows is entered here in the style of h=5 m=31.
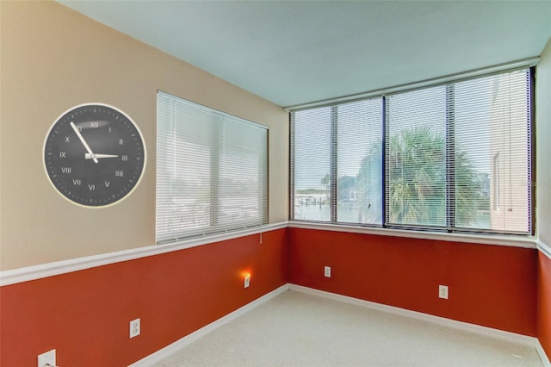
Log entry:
h=2 m=54
